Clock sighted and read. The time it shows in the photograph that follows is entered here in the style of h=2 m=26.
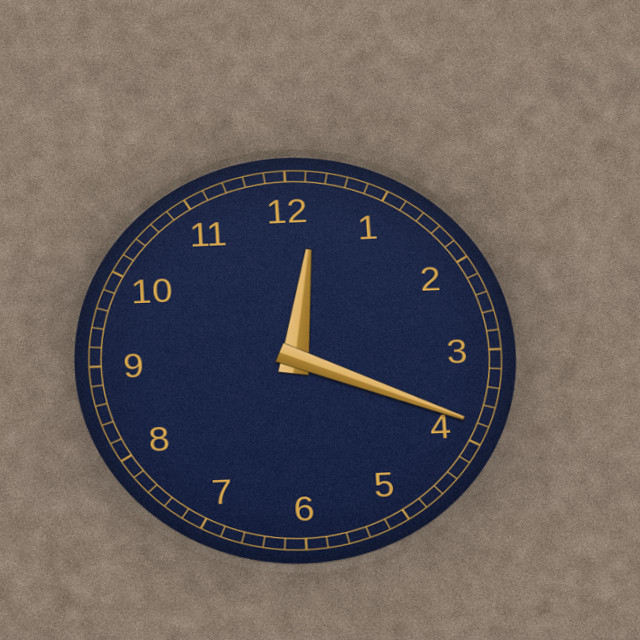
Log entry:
h=12 m=19
